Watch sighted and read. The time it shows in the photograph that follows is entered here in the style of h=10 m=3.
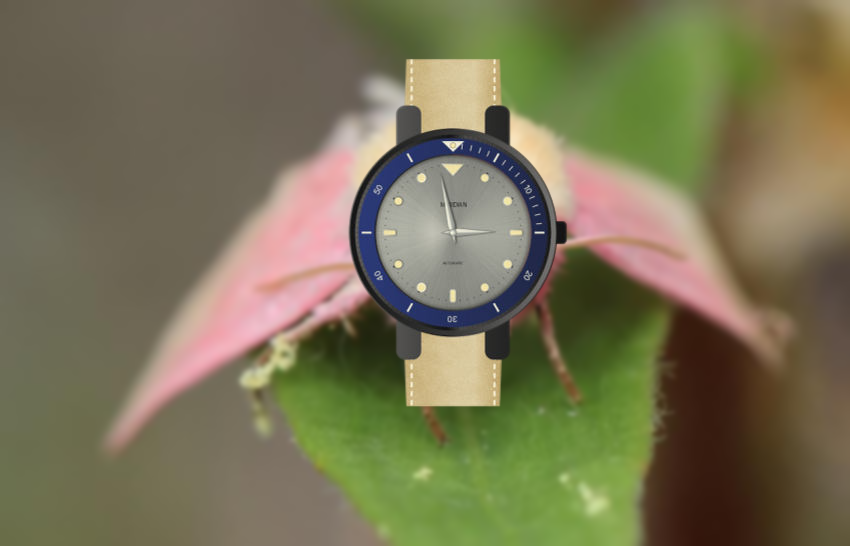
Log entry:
h=2 m=58
